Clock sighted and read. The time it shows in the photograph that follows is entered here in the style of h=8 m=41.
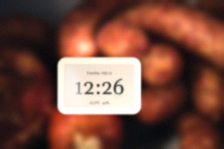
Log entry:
h=12 m=26
